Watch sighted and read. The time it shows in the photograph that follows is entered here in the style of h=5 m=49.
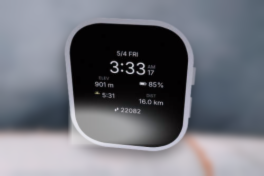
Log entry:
h=3 m=33
